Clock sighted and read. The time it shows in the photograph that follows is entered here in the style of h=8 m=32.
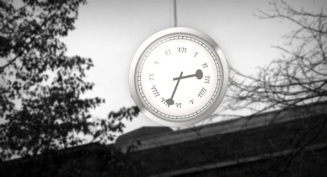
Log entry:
h=2 m=33
